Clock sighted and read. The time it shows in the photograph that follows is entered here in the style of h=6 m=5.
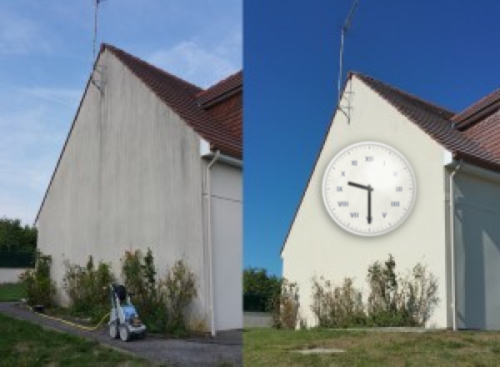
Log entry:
h=9 m=30
